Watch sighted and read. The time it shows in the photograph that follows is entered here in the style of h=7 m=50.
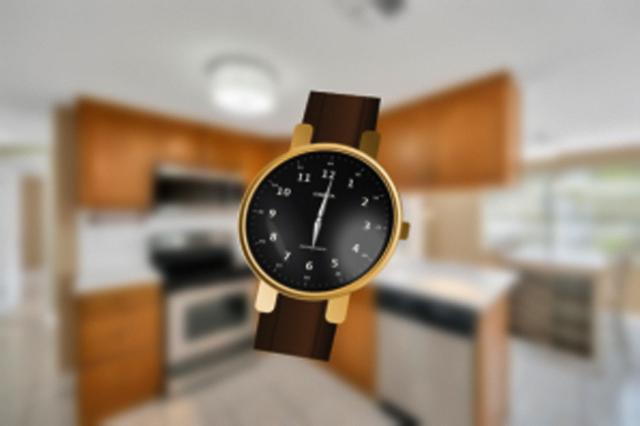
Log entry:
h=6 m=1
